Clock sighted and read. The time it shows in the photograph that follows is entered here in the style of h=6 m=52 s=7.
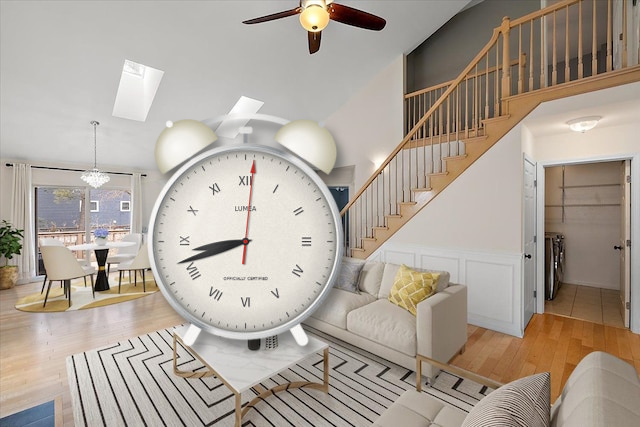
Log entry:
h=8 m=42 s=1
